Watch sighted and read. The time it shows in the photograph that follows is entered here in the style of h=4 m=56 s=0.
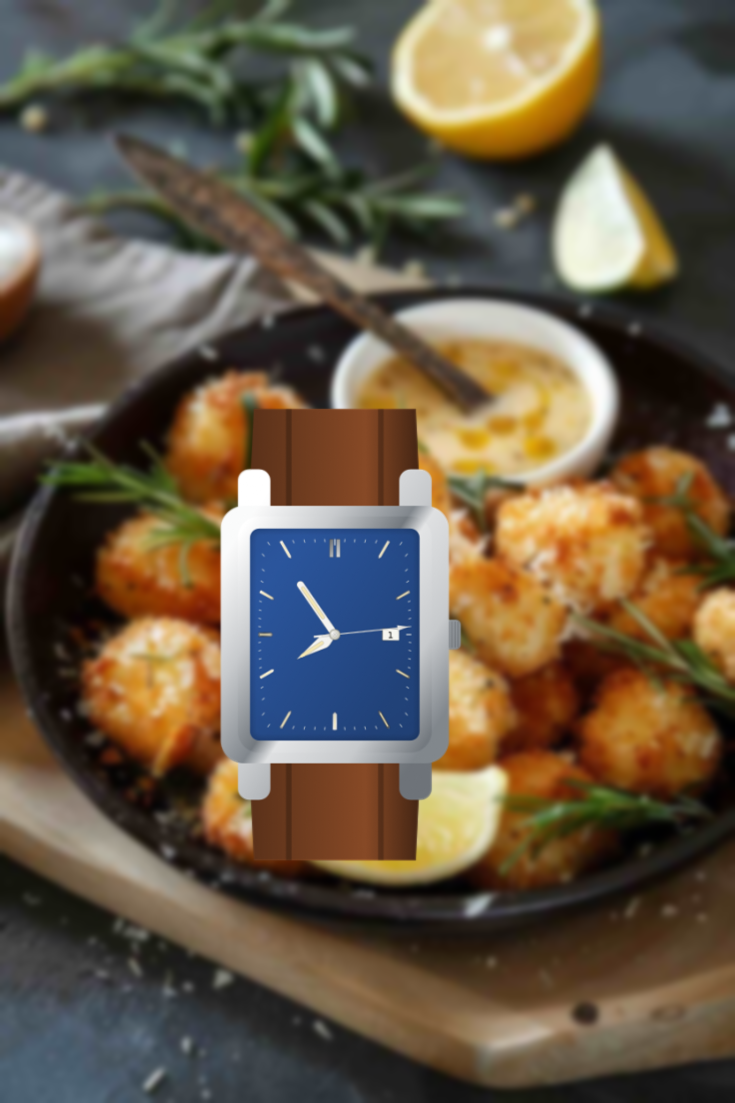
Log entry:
h=7 m=54 s=14
